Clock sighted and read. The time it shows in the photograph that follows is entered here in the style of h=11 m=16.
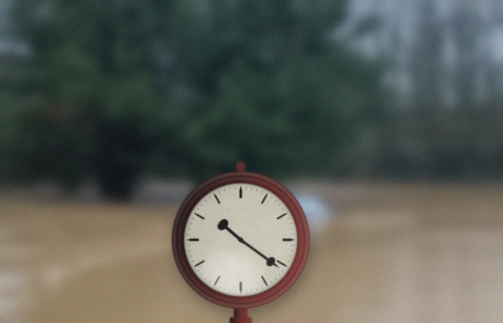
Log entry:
h=10 m=21
